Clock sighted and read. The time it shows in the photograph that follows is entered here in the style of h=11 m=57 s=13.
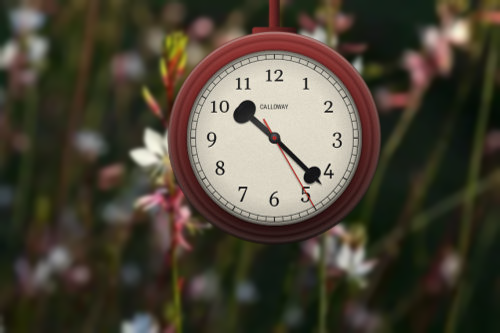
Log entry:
h=10 m=22 s=25
